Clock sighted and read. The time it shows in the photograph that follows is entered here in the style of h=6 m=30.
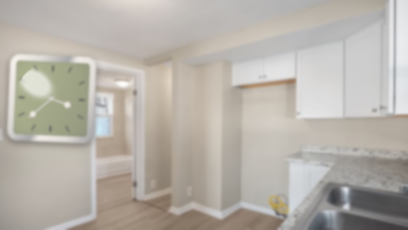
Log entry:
h=3 m=38
